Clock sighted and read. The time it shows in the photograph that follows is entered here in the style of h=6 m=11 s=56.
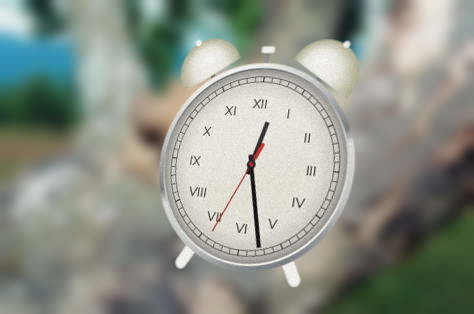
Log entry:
h=12 m=27 s=34
